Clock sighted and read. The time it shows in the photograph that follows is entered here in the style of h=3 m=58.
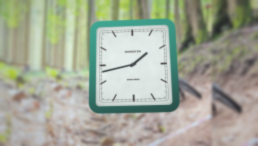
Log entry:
h=1 m=43
